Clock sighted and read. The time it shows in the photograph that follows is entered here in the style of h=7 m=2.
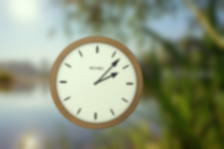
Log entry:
h=2 m=7
